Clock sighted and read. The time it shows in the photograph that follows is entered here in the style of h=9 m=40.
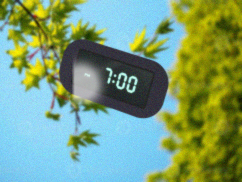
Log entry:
h=7 m=0
